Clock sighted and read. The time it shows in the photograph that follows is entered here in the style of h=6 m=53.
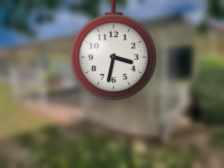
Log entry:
h=3 m=32
